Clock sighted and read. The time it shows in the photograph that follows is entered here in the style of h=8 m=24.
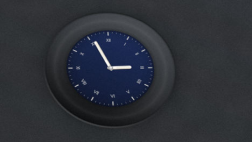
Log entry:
h=2 m=56
